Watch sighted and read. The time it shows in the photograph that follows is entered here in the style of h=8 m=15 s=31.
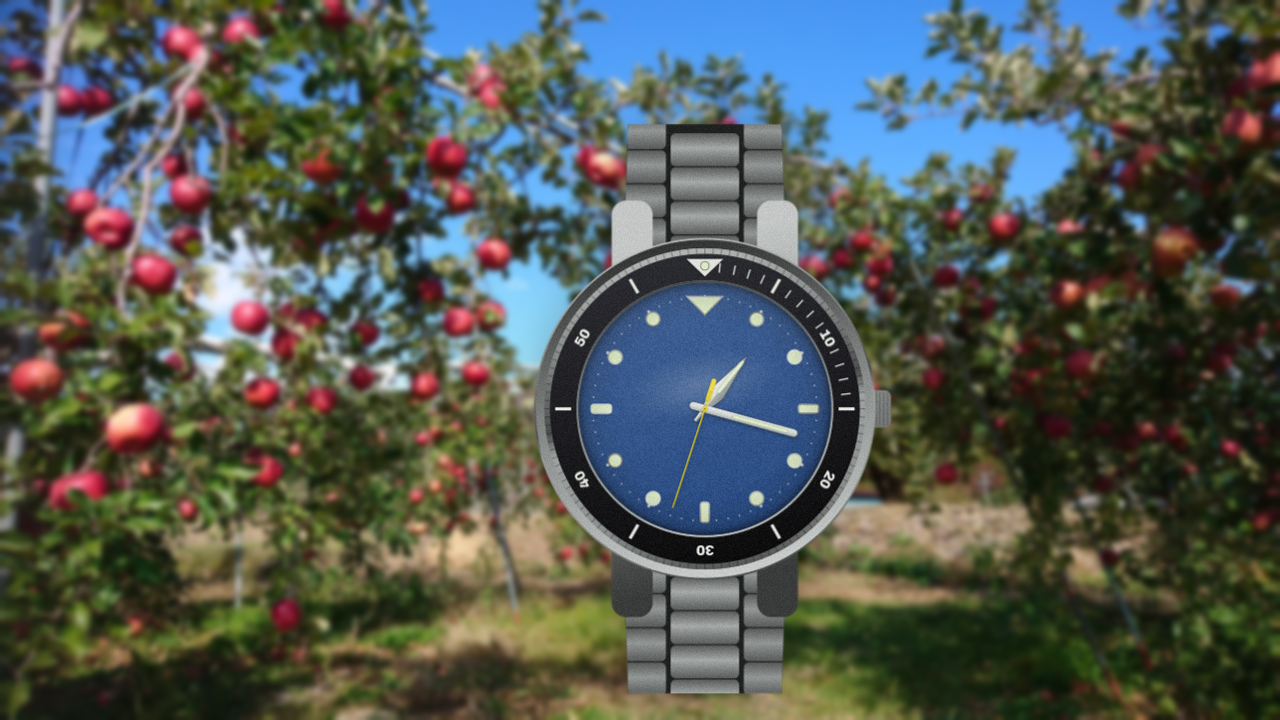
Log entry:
h=1 m=17 s=33
